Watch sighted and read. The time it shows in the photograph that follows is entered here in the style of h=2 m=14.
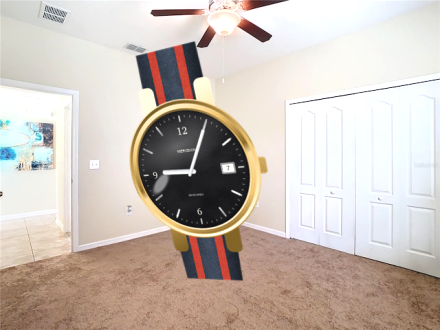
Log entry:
h=9 m=5
